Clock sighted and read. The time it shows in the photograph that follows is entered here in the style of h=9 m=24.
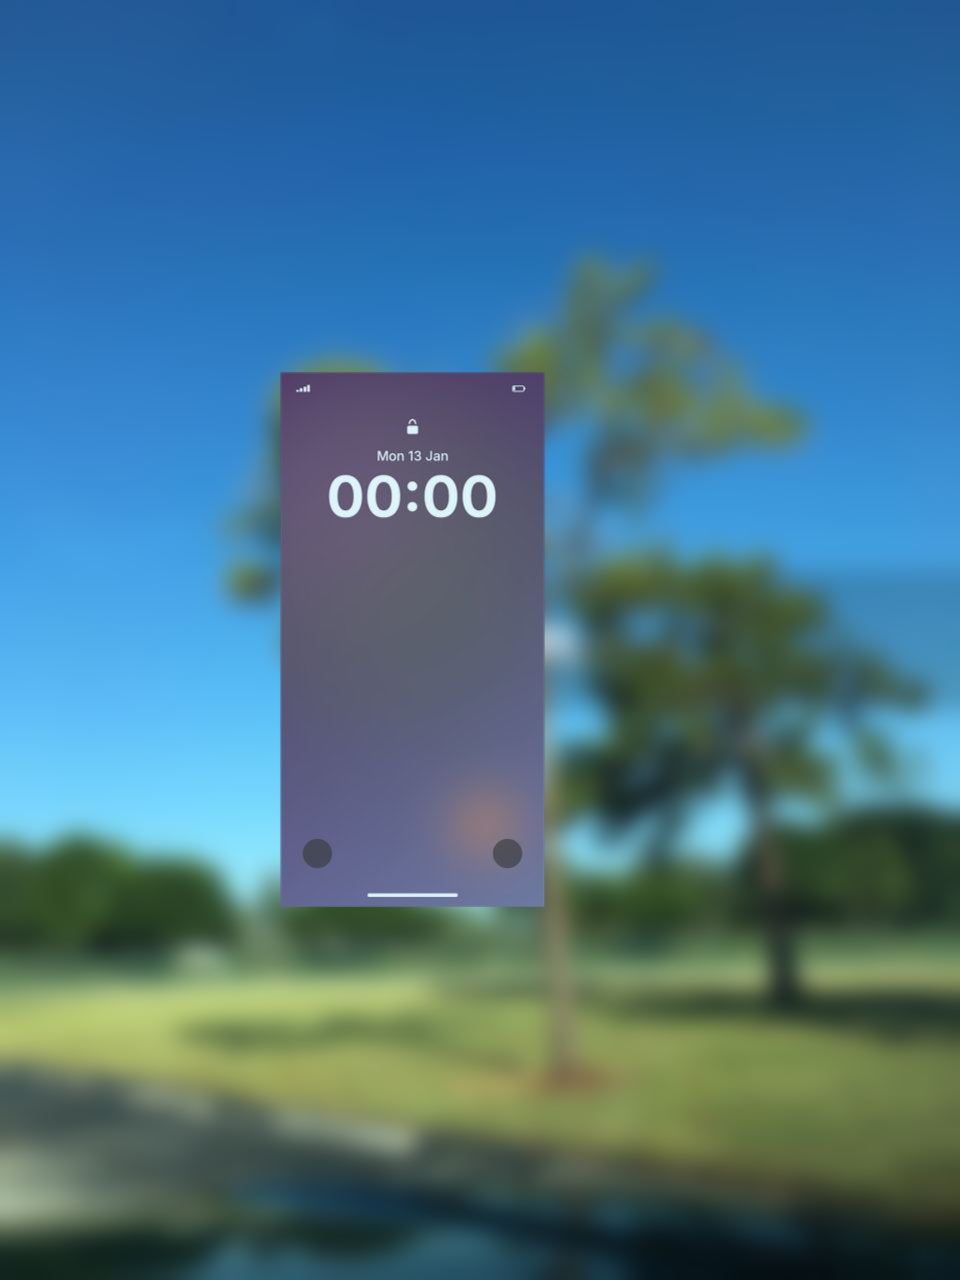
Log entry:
h=0 m=0
